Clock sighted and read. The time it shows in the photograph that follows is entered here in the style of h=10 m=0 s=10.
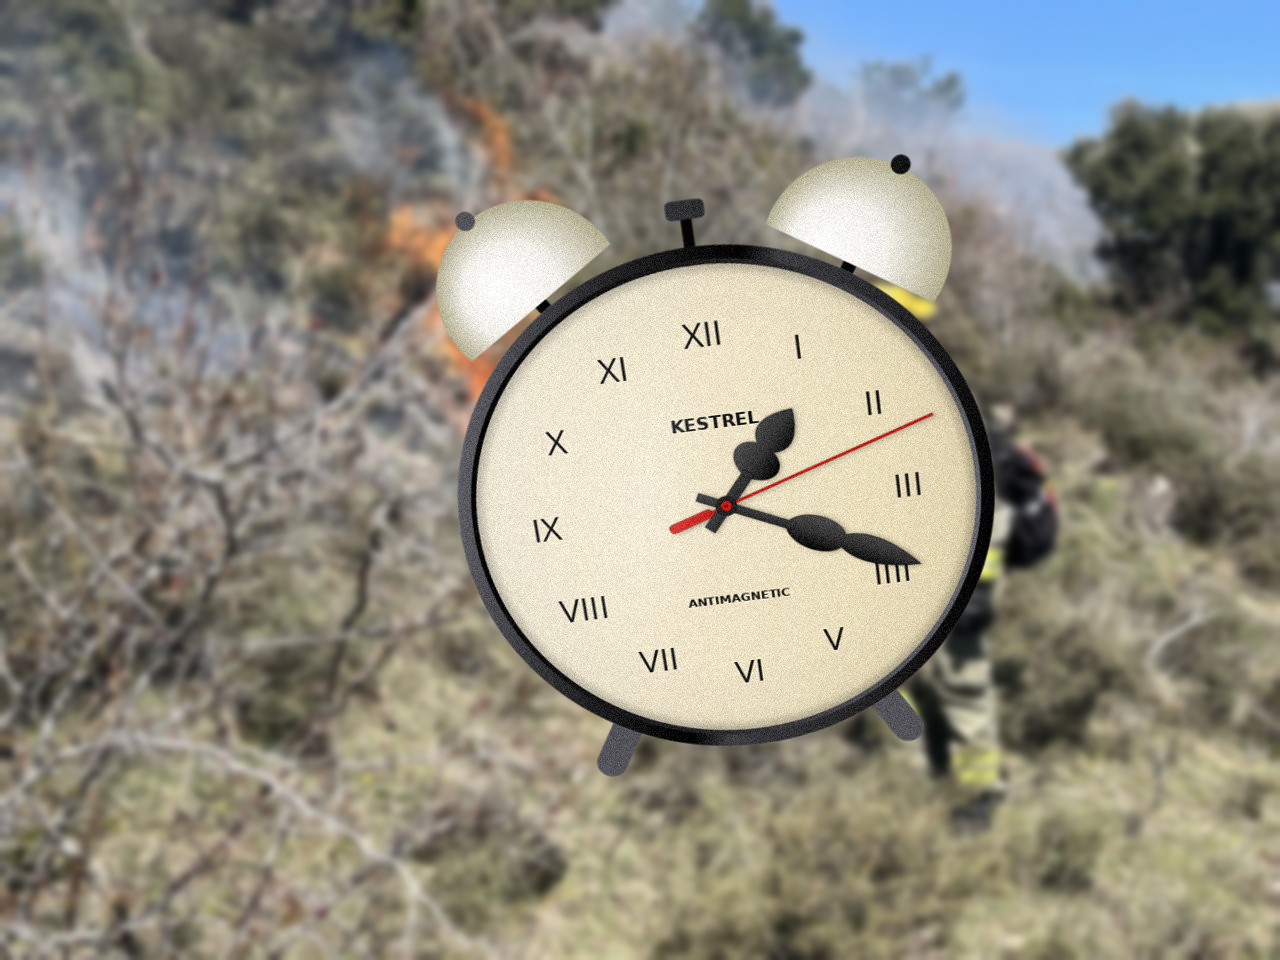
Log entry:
h=1 m=19 s=12
